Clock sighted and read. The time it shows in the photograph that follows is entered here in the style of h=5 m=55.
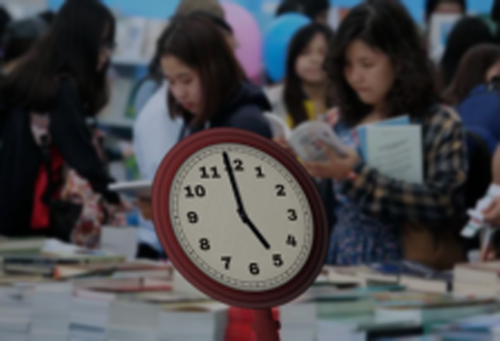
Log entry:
h=4 m=59
